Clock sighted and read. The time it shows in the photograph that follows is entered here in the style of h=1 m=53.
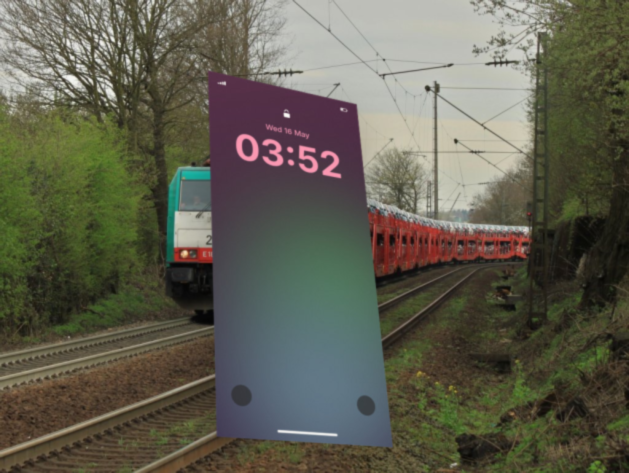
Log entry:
h=3 m=52
